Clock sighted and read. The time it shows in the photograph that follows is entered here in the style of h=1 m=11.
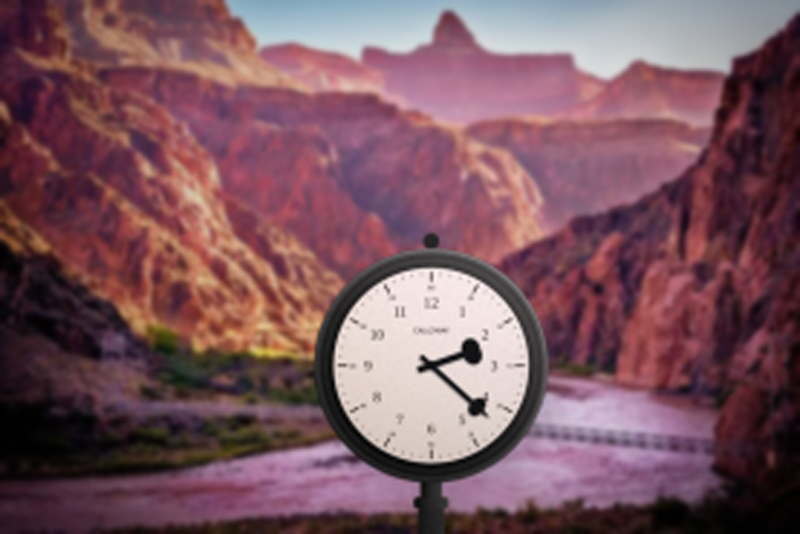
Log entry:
h=2 m=22
